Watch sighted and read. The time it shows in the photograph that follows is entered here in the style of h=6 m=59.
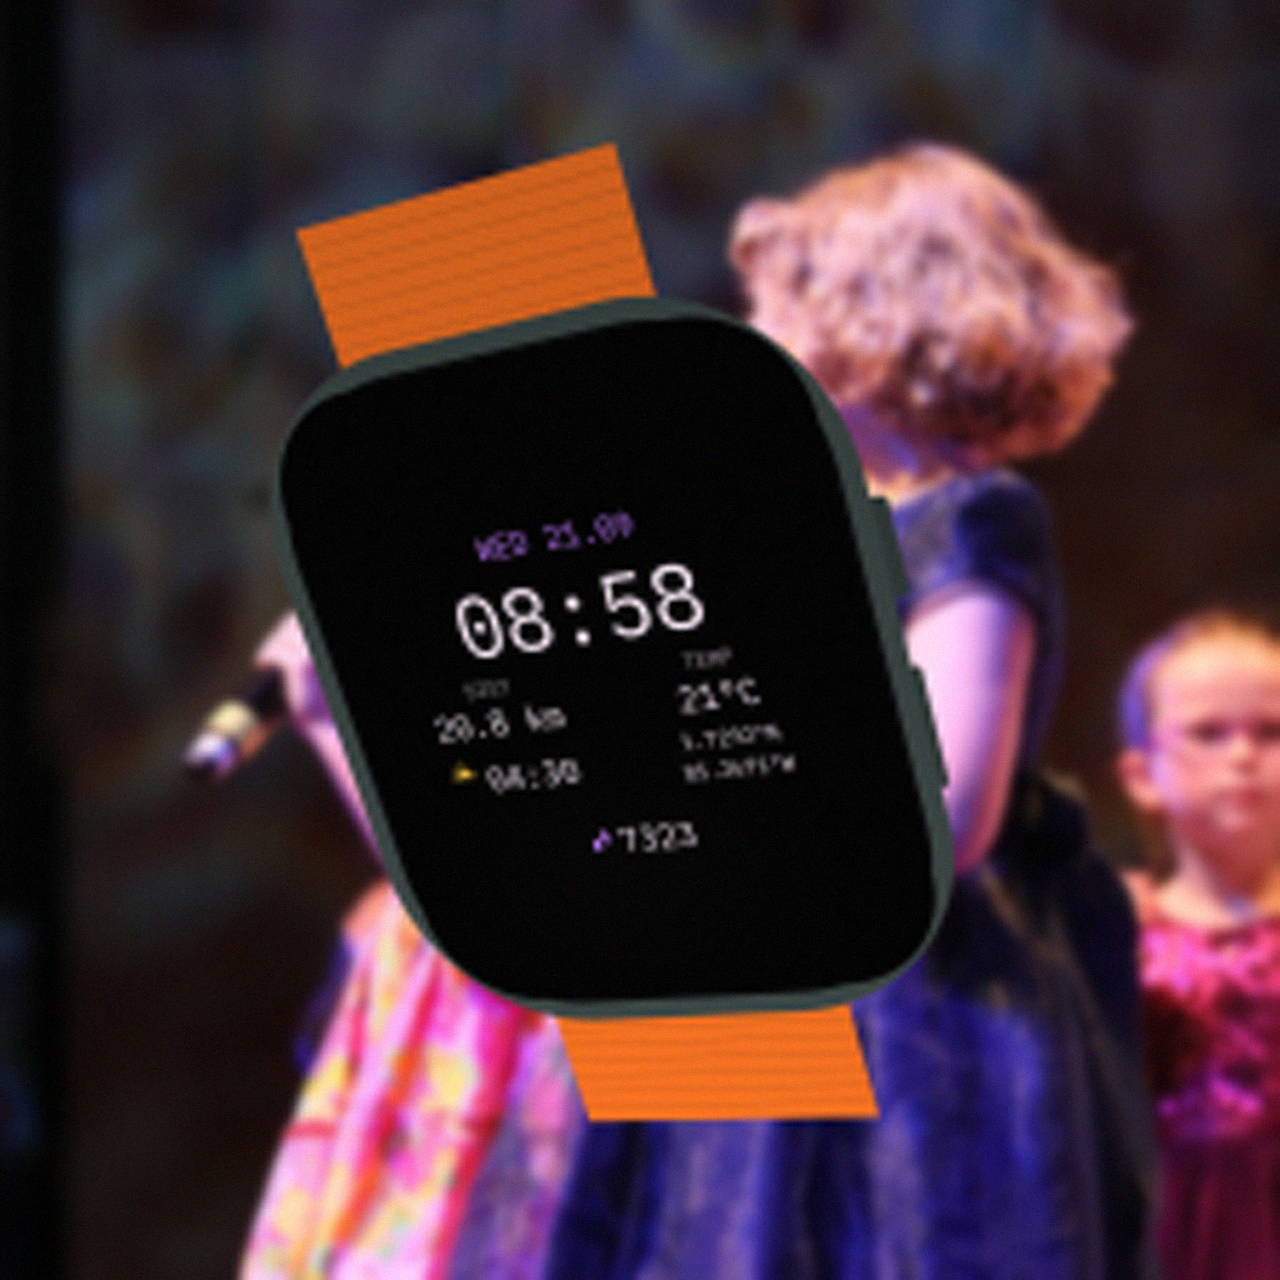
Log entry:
h=8 m=58
